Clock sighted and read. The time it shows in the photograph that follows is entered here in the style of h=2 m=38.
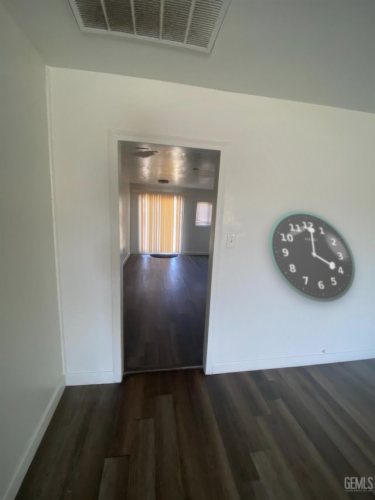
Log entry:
h=4 m=1
